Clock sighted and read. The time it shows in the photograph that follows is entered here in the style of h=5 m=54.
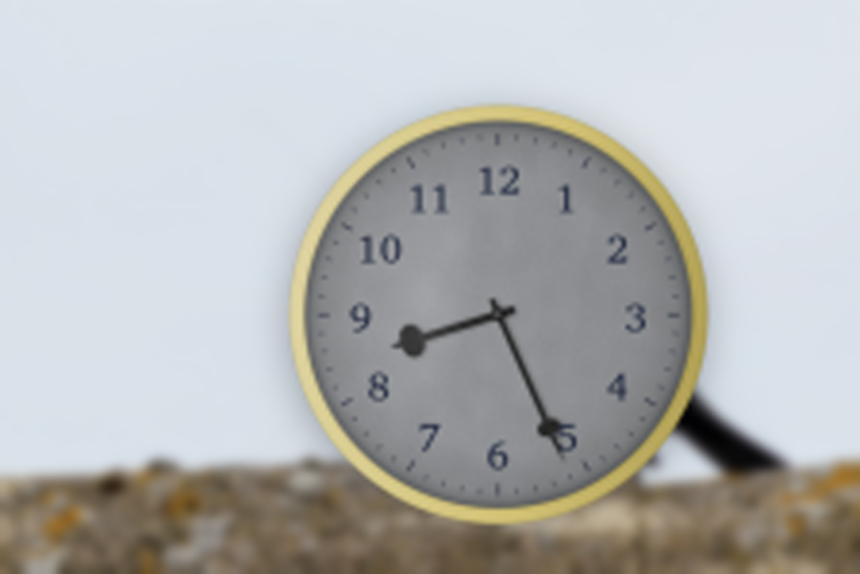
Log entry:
h=8 m=26
